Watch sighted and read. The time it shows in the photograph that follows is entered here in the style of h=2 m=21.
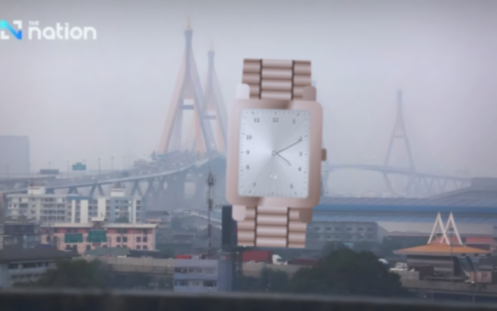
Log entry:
h=4 m=10
